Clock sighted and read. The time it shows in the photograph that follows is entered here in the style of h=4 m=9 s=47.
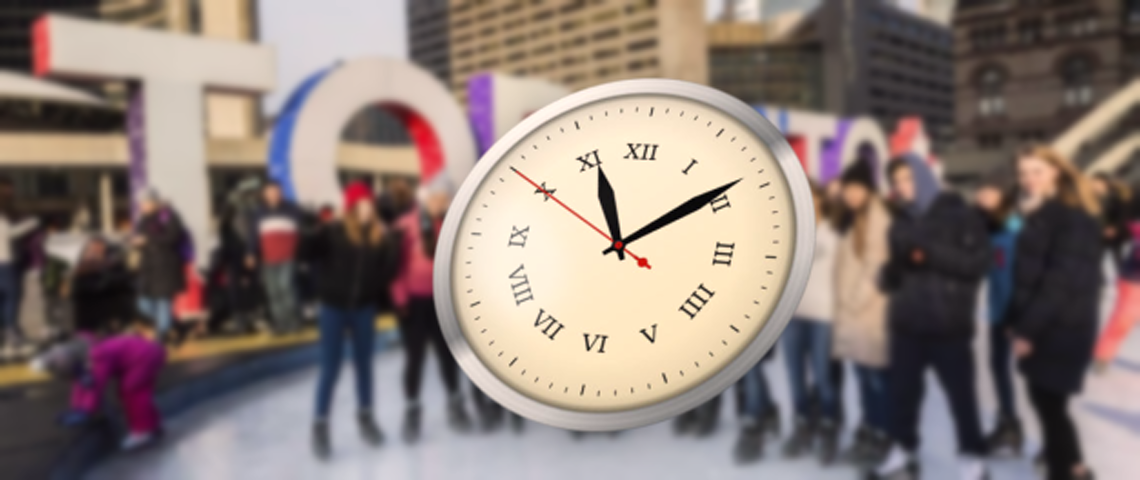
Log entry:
h=11 m=8 s=50
